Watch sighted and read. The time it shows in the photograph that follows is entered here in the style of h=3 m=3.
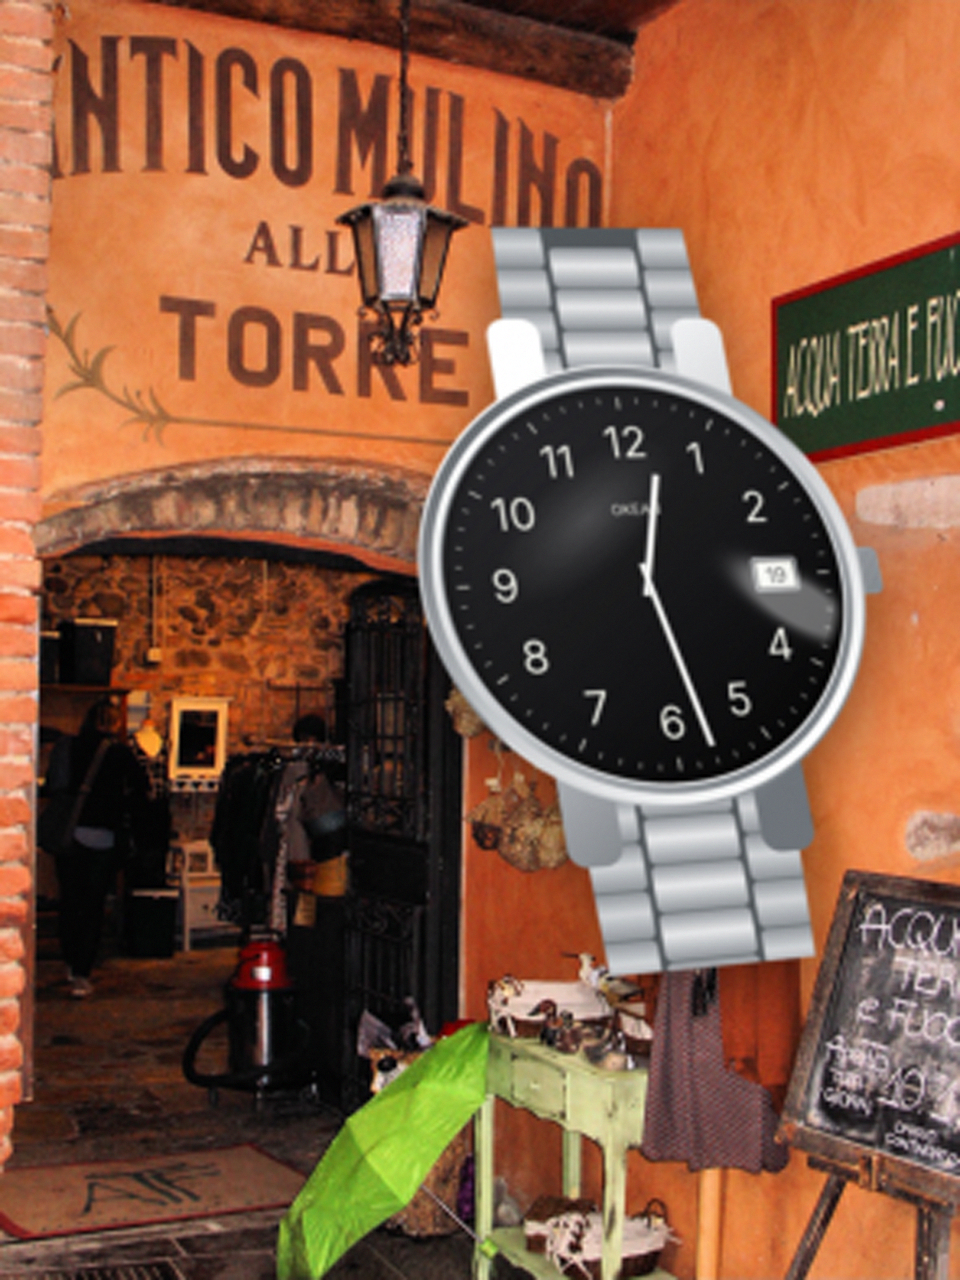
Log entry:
h=12 m=28
